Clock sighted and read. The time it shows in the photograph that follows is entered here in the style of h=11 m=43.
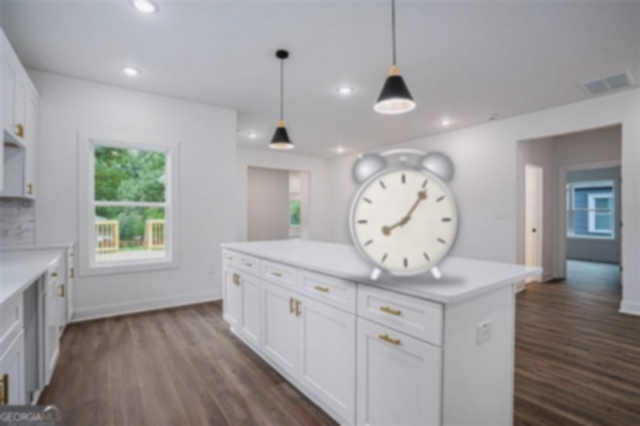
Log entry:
h=8 m=6
